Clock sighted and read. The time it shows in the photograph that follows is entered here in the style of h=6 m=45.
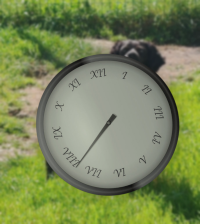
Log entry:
h=7 m=38
